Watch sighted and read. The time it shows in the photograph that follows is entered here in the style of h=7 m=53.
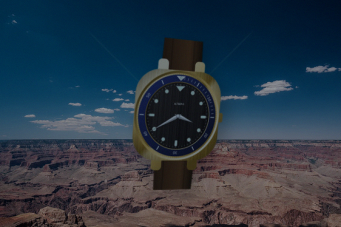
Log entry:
h=3 m=40
